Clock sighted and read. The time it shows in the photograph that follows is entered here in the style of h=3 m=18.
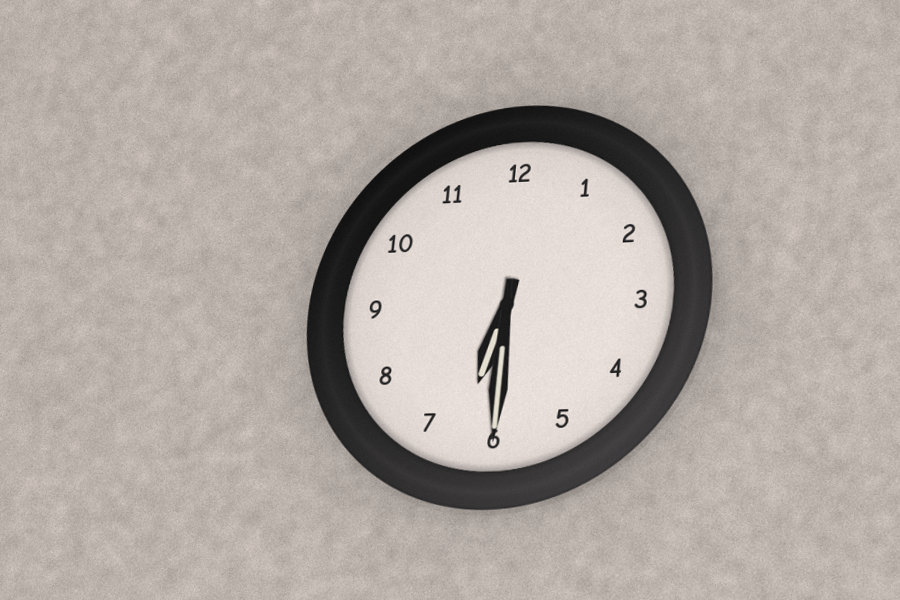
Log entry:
h=6 m=30
